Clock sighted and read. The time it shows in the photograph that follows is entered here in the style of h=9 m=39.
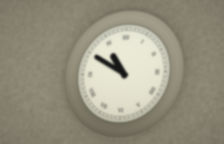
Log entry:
h=10 m=50
